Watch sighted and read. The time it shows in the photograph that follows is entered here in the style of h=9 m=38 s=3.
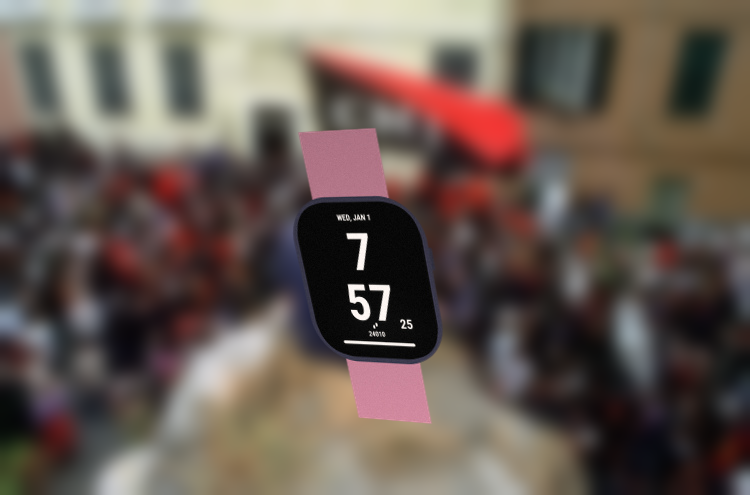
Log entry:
h=7 m=57 s=25
